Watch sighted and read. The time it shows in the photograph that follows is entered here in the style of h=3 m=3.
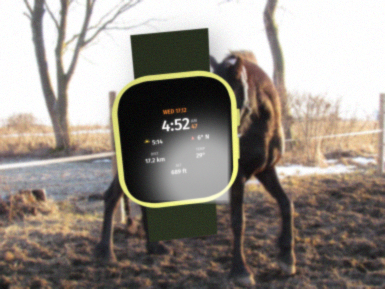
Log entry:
h=4 m=52
